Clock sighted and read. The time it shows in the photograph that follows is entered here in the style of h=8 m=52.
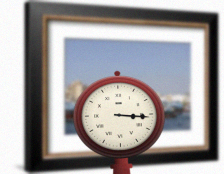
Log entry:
h=3 m=16
